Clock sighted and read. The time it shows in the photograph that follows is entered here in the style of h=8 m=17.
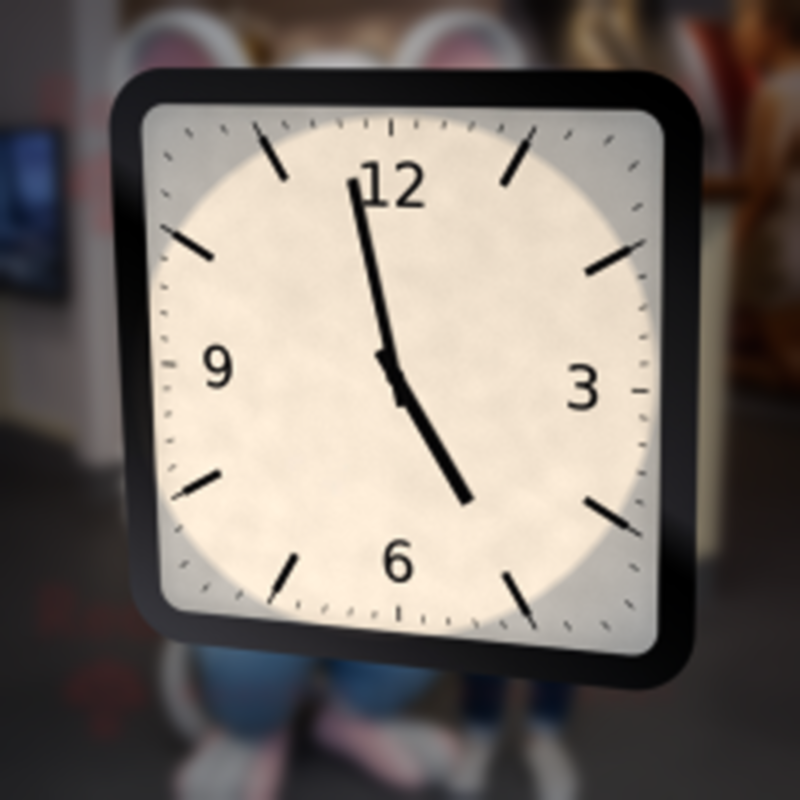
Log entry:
h=4 m=58
